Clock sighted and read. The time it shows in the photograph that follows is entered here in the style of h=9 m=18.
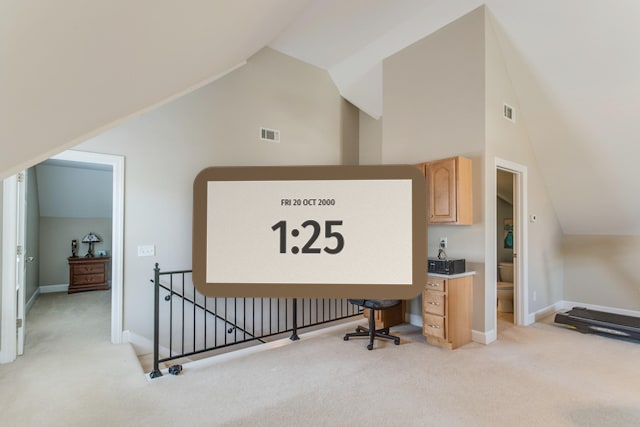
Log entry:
h=1 m=25
